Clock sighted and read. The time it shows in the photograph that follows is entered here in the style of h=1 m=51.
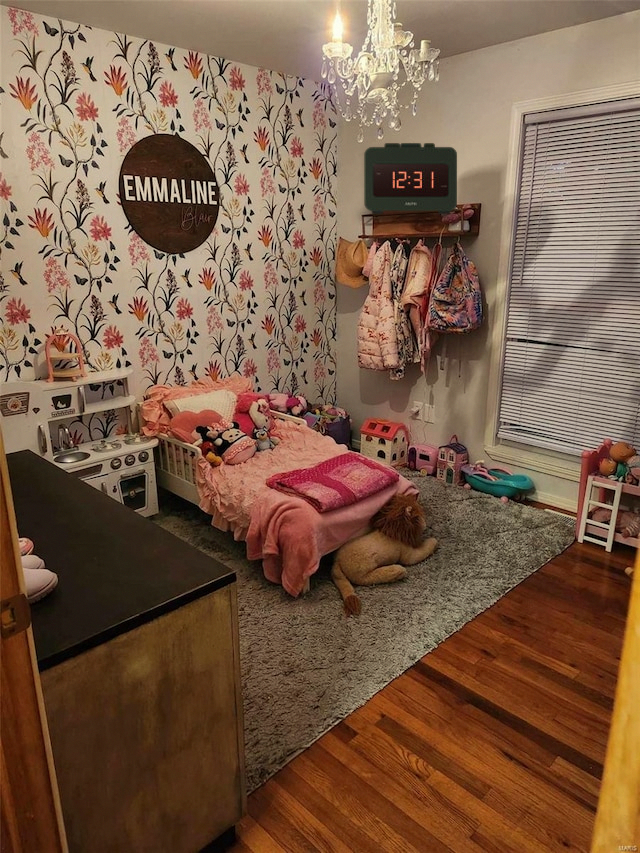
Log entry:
h=12 m=31
